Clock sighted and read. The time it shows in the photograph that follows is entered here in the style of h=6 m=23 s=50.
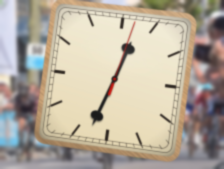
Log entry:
h=12 m=33 s=2
